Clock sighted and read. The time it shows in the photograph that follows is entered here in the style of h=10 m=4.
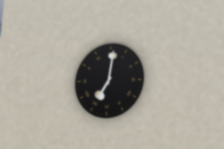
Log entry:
h=7 m=1
